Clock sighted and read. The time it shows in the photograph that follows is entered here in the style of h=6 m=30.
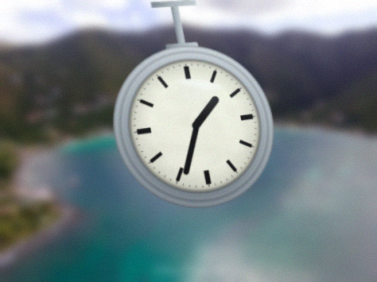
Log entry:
h=1 m=34
